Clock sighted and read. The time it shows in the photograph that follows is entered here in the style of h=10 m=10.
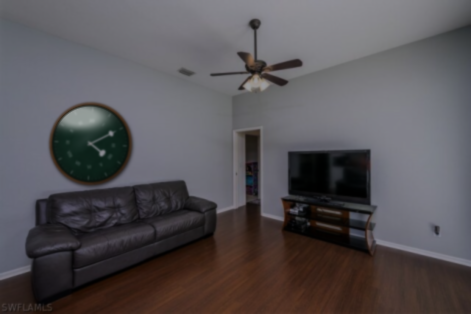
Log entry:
h=4 m=10
